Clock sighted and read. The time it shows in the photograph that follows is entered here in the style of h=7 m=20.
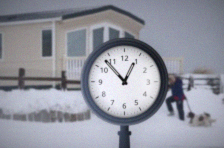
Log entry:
h=12 m=53
